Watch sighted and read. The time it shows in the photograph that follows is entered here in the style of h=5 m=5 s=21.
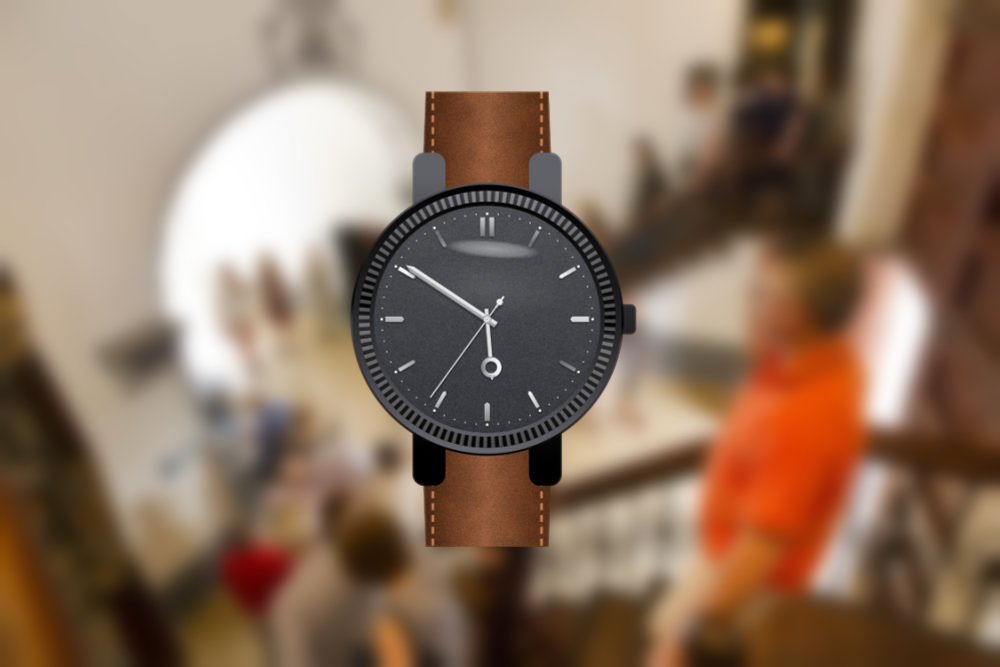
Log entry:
h=5 m=50 s=36
